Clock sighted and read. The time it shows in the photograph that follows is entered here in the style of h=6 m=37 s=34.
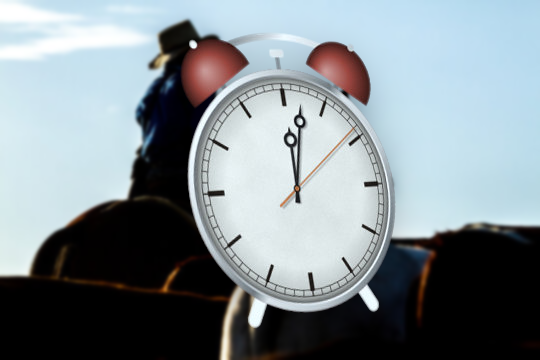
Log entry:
h=12 m=2 s=9
